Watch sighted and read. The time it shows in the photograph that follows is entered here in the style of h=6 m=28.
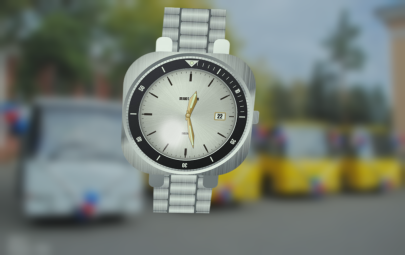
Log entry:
h=12 m=28
